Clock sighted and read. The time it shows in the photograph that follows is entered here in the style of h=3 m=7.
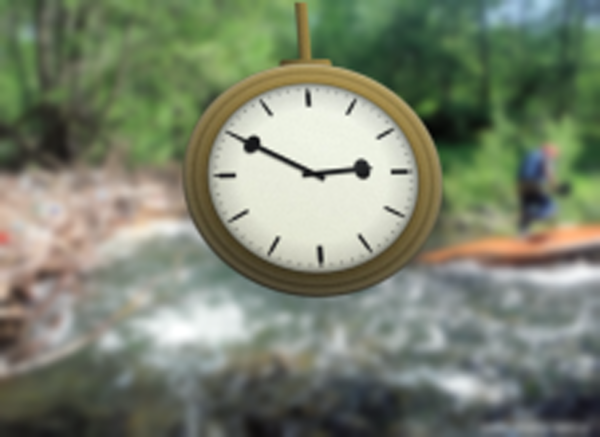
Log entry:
h=2 m=50
